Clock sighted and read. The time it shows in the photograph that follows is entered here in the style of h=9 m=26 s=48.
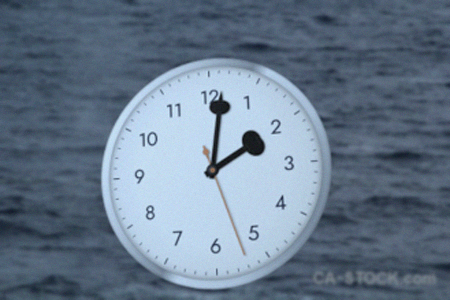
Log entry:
h=2 m=1 s=27
